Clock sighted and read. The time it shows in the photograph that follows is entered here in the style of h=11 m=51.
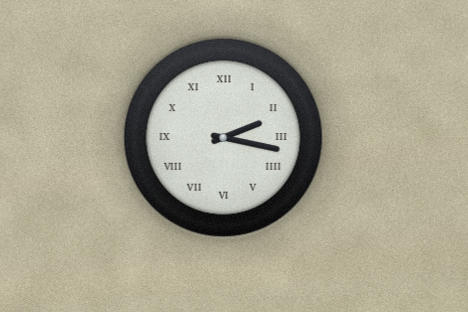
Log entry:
h=2 m=17
